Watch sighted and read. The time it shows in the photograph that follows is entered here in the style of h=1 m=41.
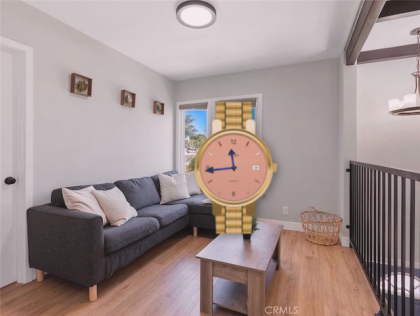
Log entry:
h=11 m=44
